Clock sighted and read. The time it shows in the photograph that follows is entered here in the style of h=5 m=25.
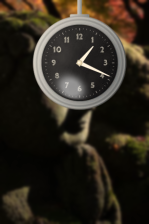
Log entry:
h=1 m=19
